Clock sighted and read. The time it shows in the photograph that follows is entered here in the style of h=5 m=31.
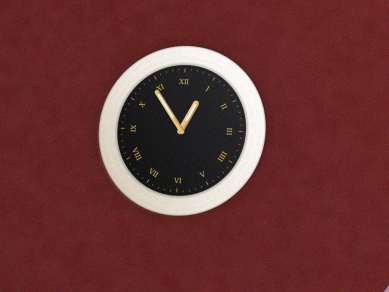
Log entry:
h=12 m=54
